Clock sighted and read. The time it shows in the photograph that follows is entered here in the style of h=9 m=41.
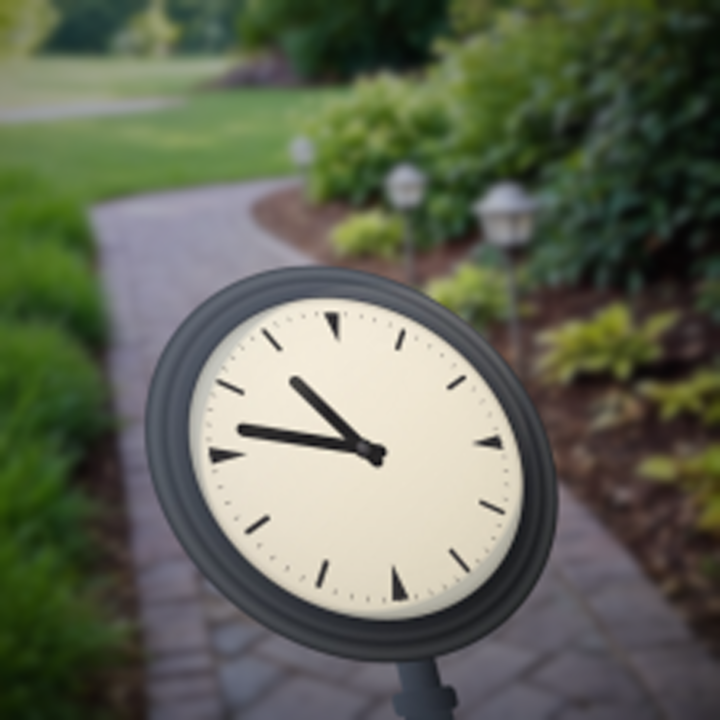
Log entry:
h=10 m=47
